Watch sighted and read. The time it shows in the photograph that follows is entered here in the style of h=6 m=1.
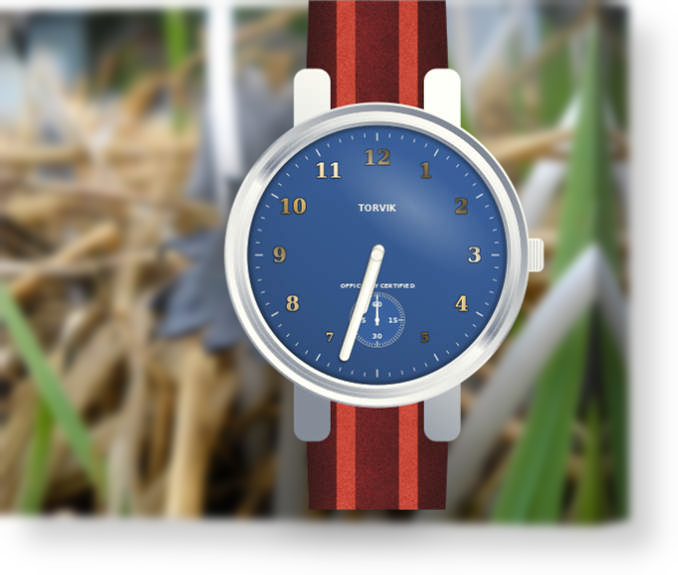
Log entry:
h=6 m=33
